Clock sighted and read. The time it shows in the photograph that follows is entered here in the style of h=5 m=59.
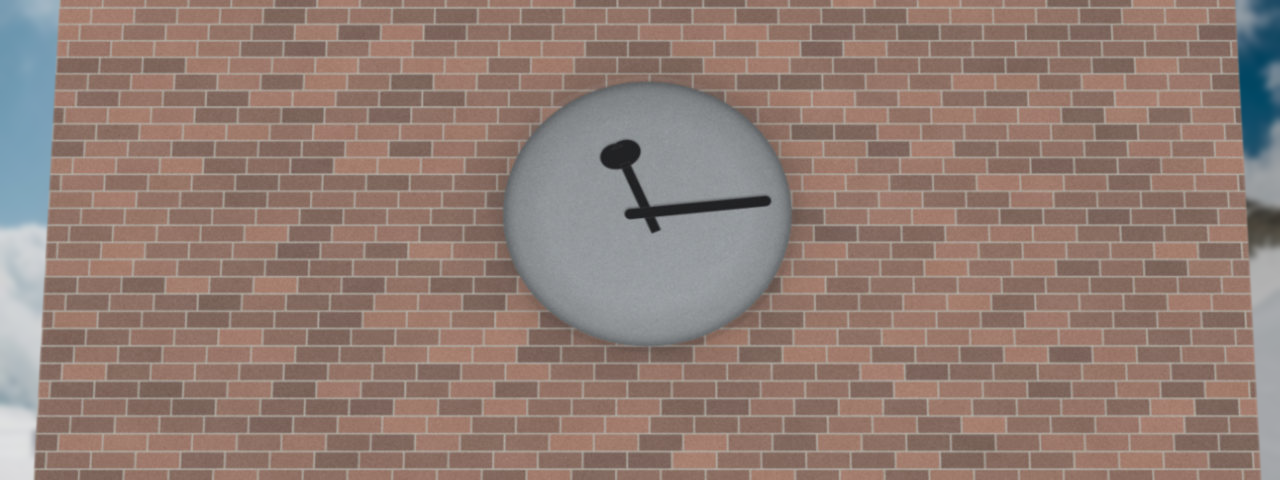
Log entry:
h=11 m=14
